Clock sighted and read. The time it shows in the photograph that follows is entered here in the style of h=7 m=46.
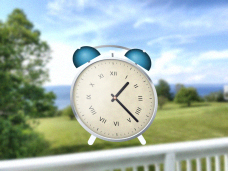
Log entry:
h=1 m=23
